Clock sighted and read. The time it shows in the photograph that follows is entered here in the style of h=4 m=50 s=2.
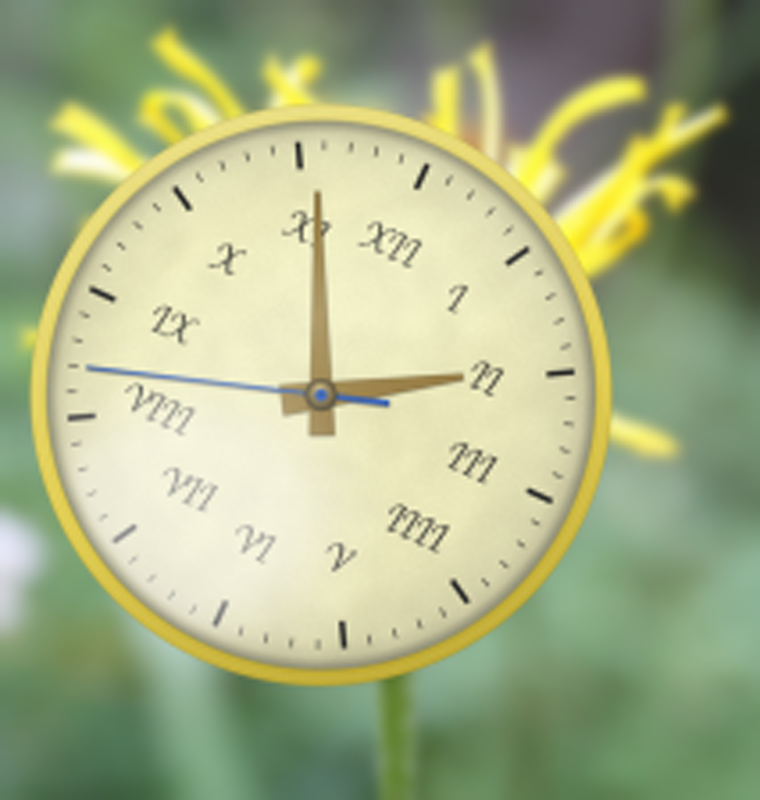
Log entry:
h=1 m=55 s=42
